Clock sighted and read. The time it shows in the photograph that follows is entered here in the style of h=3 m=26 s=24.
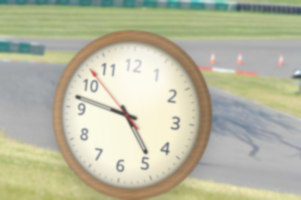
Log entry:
h=4 m=46 s=52
